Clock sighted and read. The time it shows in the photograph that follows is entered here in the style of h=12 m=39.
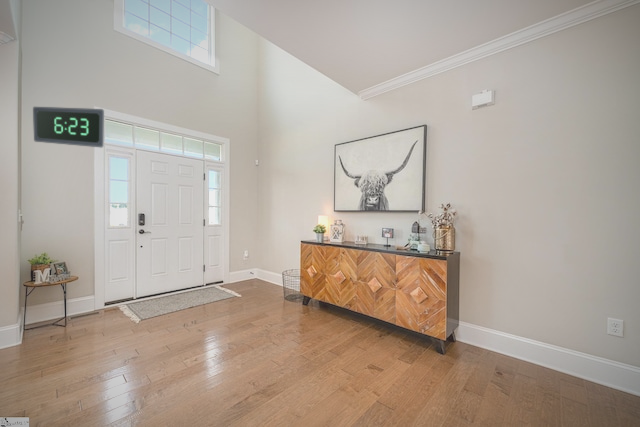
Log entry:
h=6 m=23
